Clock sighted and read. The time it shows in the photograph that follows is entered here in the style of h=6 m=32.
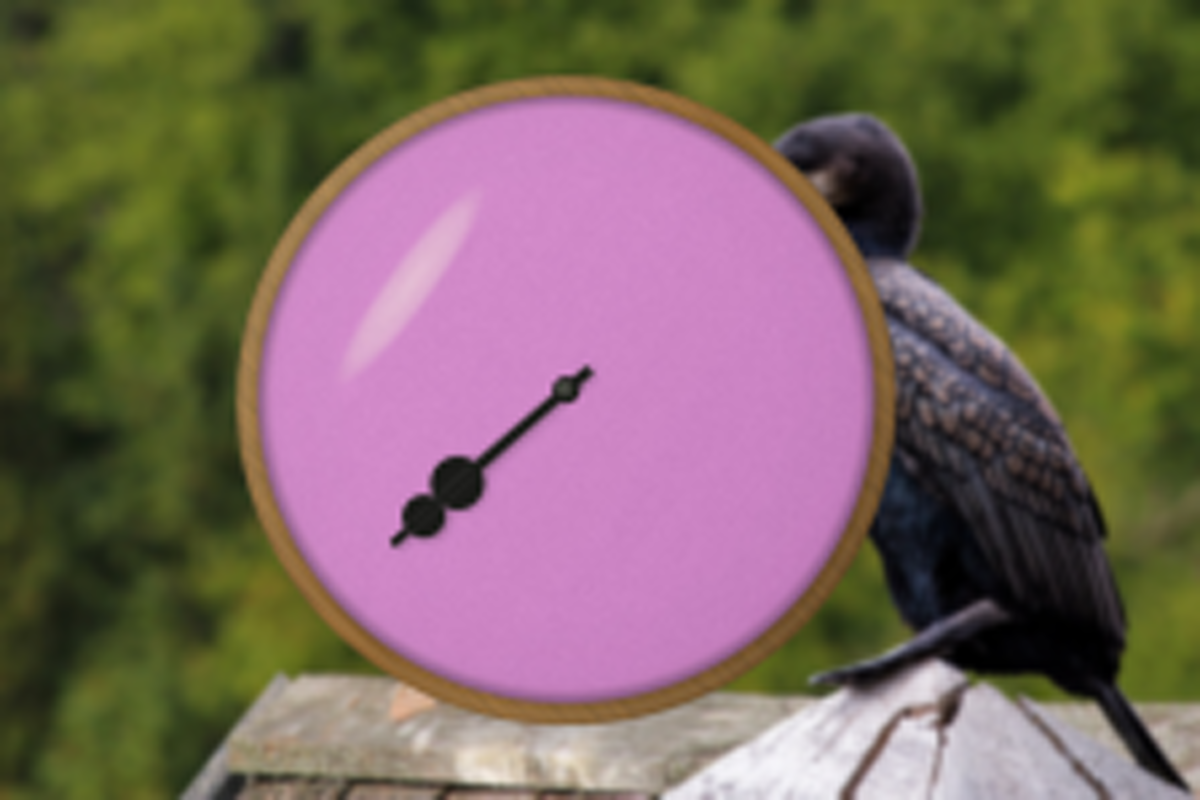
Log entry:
h=7 m=38
